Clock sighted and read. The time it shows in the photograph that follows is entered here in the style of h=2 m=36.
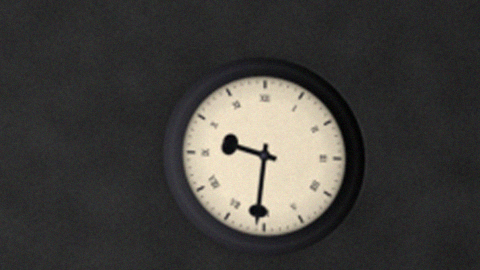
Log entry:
h=9 m=31
